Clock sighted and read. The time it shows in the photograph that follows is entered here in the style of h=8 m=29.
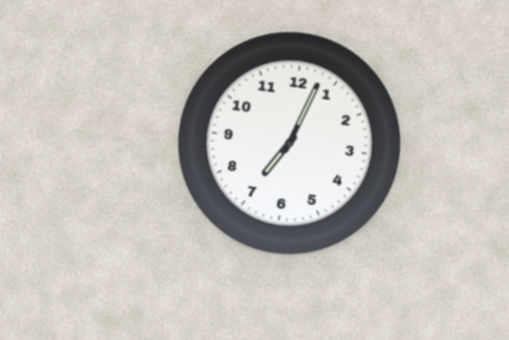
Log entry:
h=7 m=3
